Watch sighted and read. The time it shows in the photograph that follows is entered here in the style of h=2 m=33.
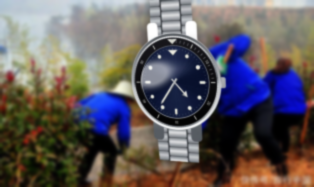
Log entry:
h=4 m=36
